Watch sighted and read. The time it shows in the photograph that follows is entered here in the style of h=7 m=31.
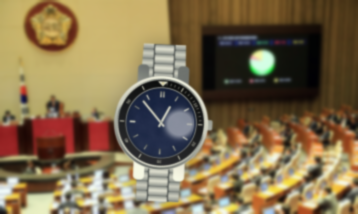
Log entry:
h=12 m=53
